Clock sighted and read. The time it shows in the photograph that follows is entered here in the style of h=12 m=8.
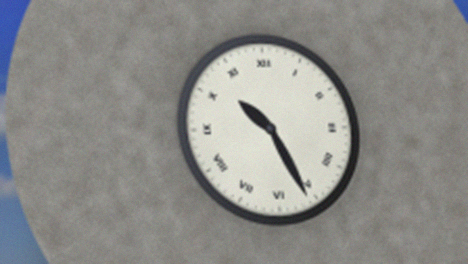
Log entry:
h=10 m=26
